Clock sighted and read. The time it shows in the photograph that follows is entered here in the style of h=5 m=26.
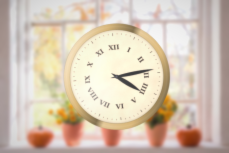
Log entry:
h=4 m=14
